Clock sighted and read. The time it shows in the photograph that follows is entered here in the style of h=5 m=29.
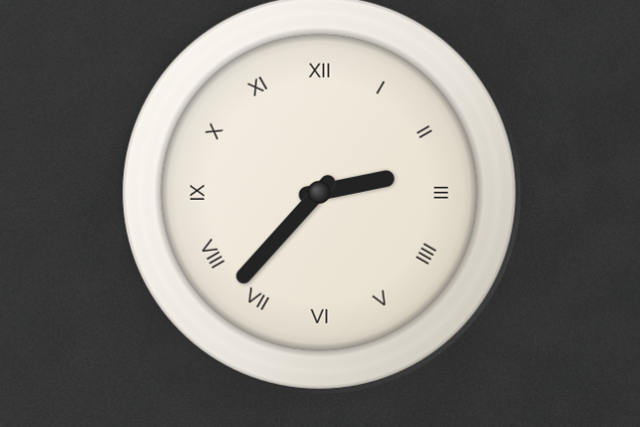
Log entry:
h=2 m=37
